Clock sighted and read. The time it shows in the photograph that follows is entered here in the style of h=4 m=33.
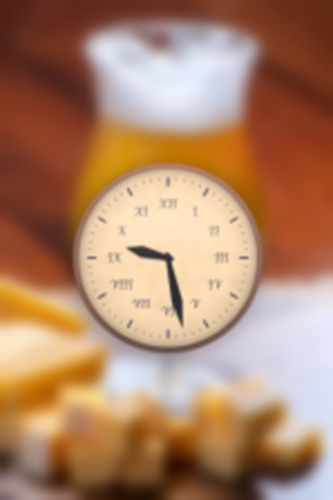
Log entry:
h=9 m=28
